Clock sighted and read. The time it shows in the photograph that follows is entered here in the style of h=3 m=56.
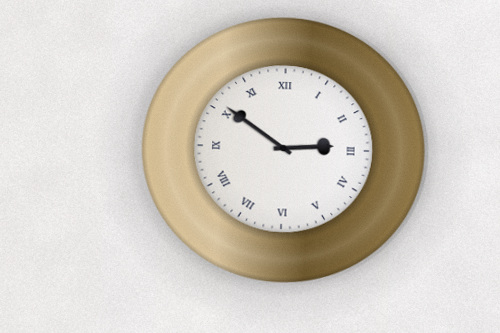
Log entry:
h=2 m=51
